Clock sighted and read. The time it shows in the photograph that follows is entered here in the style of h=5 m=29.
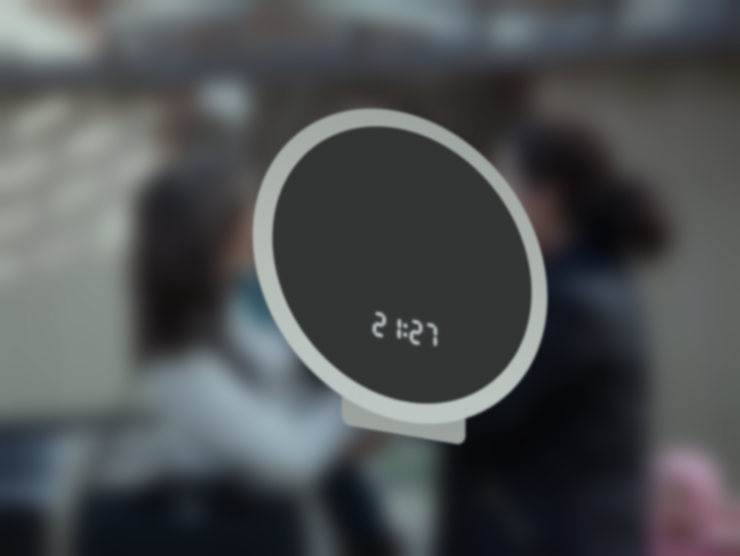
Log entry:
h=21 m=27
